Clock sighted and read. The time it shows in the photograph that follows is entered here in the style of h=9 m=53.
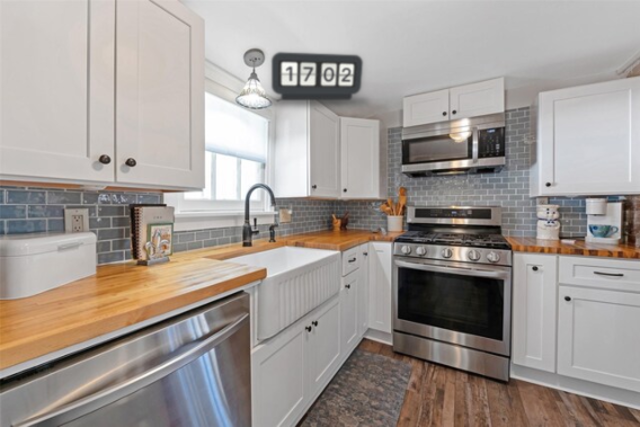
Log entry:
h=17 m=2
